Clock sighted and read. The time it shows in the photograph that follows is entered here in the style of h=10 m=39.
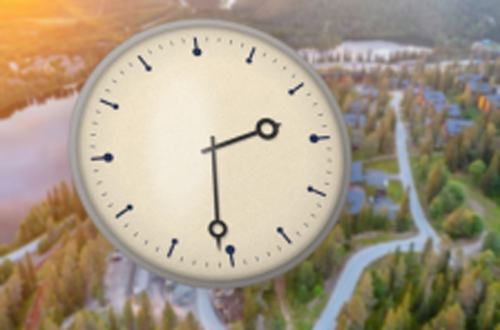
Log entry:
h=2 m=31
